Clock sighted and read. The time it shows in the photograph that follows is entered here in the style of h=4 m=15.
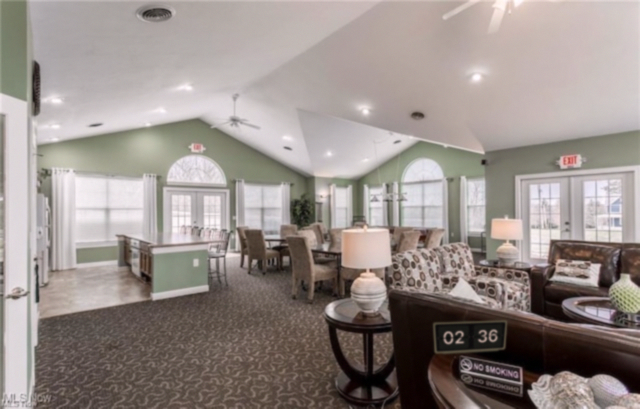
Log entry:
h=2 m=36
